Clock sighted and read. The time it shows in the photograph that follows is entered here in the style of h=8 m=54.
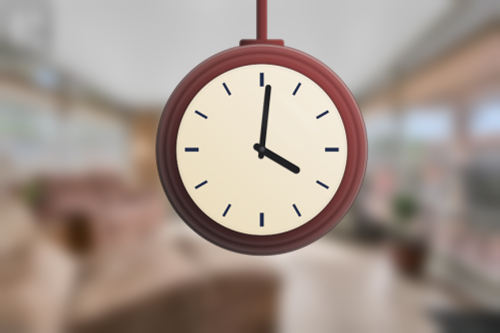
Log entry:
h=4 m=1
